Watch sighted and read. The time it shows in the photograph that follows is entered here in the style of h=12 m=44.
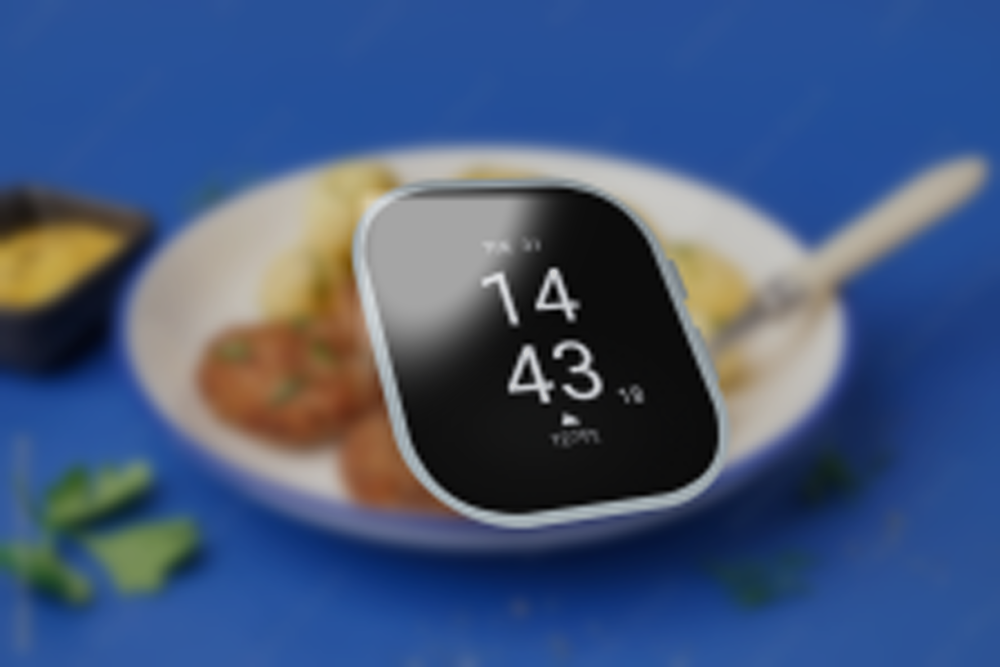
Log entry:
h=14 m=43
